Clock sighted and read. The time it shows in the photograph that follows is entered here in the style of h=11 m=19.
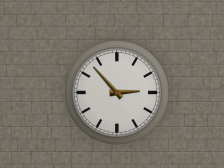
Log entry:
h=2 m=53
